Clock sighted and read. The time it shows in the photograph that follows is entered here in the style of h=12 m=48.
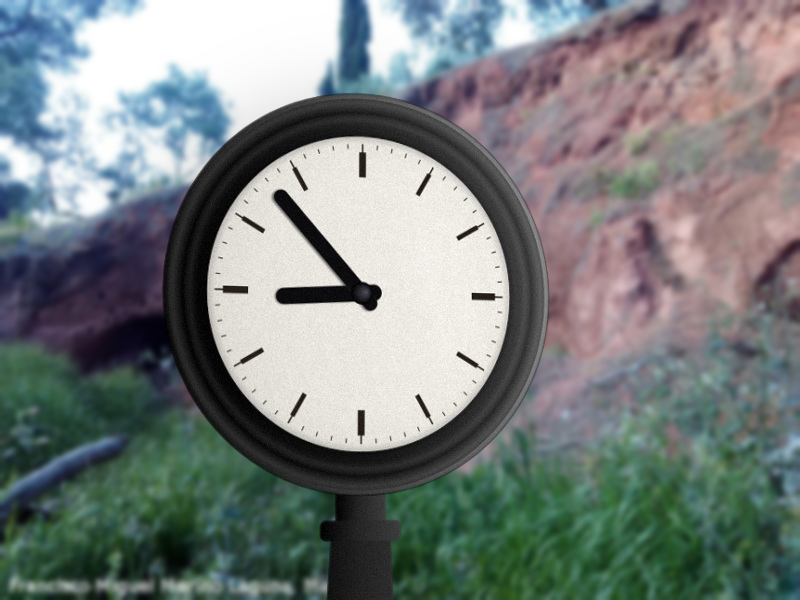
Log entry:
h=8 m=53
